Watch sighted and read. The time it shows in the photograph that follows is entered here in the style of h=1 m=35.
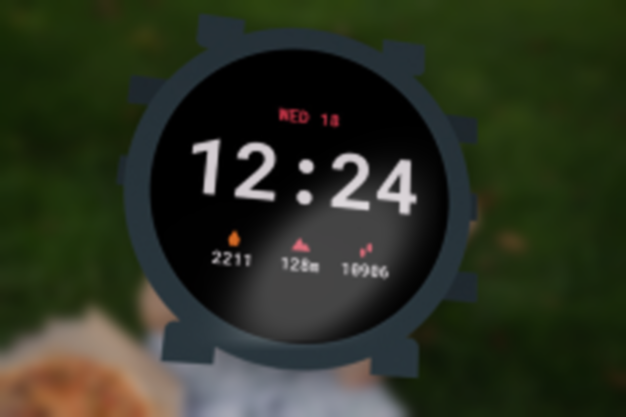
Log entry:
h=12 m=24
